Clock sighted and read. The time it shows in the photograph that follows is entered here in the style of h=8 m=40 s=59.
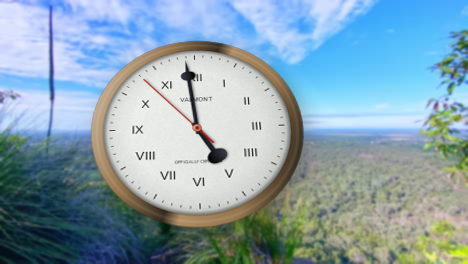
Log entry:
h=4 m=58 s=53
